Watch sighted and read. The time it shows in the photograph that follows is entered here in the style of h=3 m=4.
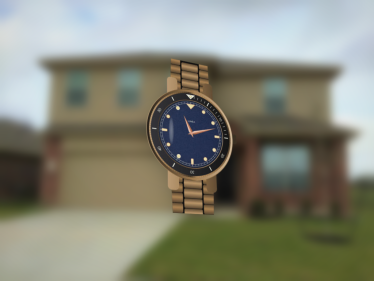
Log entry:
h=11 m=12
